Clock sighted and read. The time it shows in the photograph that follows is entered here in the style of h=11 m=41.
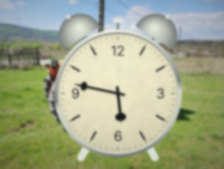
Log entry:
h=5 m=47
